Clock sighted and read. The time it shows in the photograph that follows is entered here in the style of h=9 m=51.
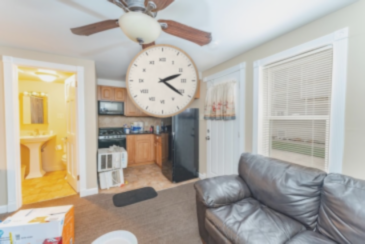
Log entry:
h=2 m=21
